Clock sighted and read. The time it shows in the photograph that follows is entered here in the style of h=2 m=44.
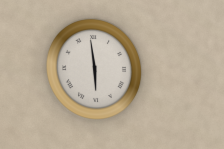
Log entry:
h=5 m=59
